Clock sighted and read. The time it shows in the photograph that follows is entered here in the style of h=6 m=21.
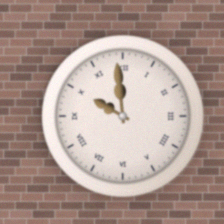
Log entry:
h=9 m=59
